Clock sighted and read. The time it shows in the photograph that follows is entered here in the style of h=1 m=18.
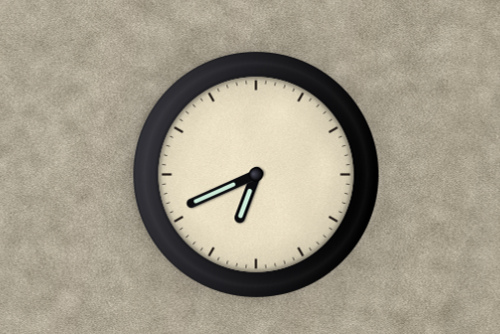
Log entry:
h=6 m=41
